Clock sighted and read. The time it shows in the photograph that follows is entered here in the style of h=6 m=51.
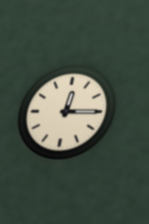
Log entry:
h=12 m=15
